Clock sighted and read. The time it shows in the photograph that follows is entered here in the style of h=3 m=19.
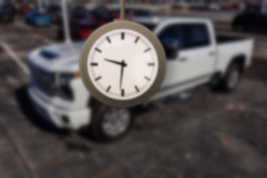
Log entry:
h=9 m=31
